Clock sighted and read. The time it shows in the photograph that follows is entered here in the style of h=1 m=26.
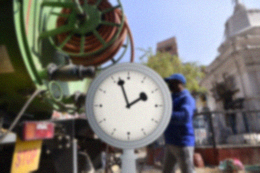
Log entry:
h=1 m=57
